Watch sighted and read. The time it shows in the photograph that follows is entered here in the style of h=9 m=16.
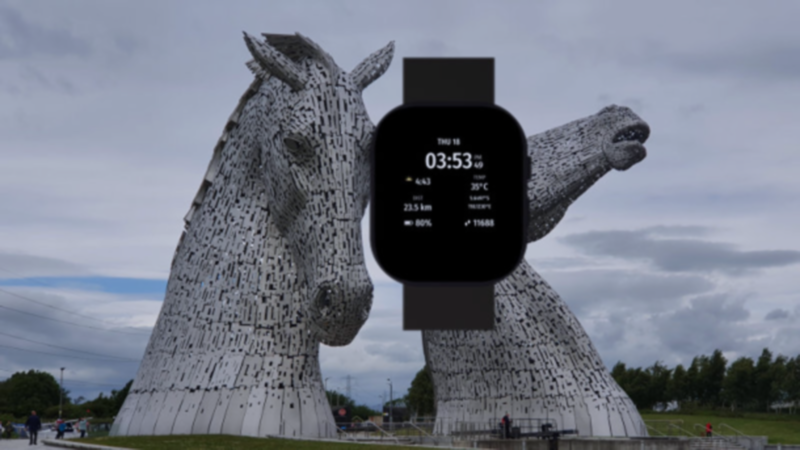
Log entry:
h=3 m=53
